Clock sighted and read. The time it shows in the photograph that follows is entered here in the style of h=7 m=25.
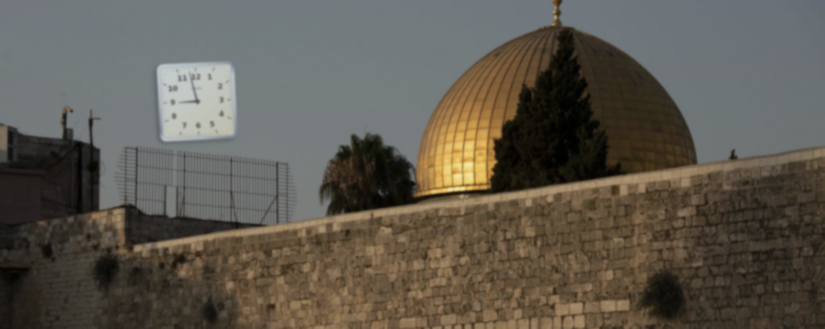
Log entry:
h=8 m=58
